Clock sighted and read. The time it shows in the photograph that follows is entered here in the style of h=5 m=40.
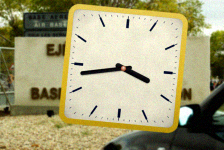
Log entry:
h=3 m=43
